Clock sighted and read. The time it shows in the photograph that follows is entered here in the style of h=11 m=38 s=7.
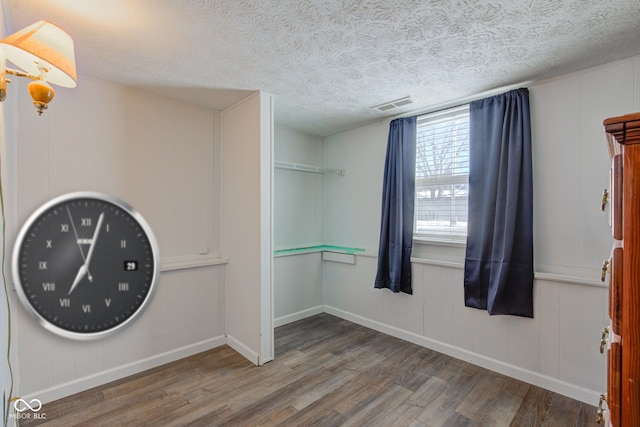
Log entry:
h=7 m=2 s=57
